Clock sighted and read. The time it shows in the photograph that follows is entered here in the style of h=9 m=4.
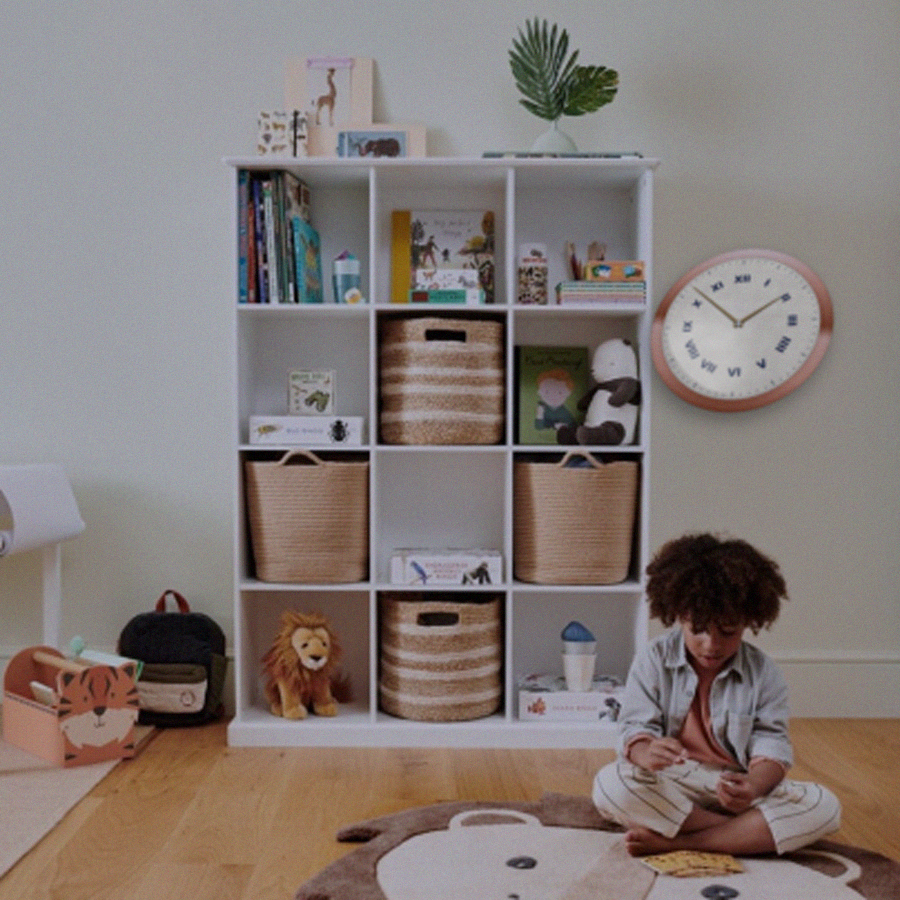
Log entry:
h=1 m=52
